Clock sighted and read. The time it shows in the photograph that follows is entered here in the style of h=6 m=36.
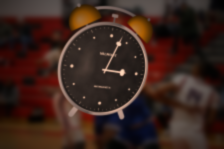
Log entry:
h=3 m=3
